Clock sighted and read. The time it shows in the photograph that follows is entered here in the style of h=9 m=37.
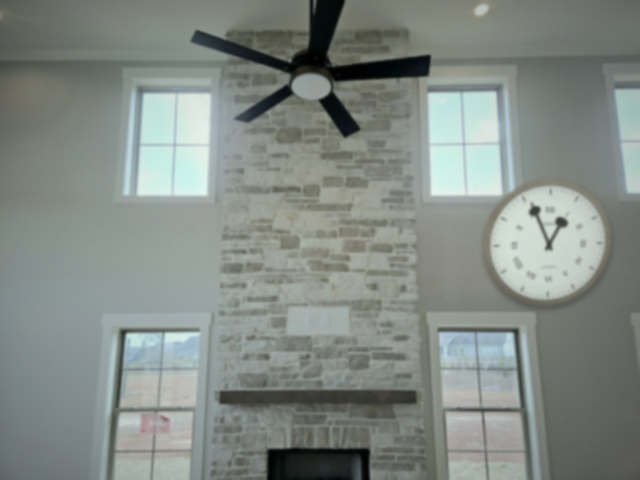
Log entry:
h=12 m=56
